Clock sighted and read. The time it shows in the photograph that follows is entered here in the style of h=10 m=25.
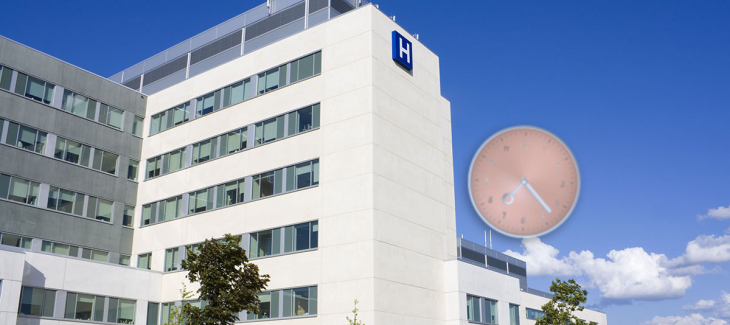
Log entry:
h=7 m=23
